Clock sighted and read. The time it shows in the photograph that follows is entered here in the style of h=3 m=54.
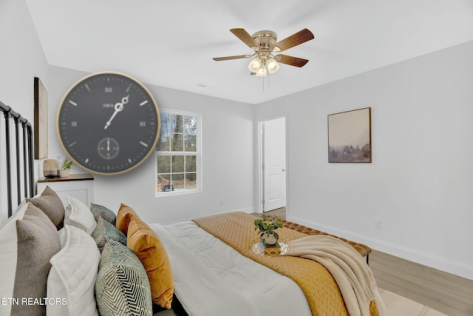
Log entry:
h=1 m=6
